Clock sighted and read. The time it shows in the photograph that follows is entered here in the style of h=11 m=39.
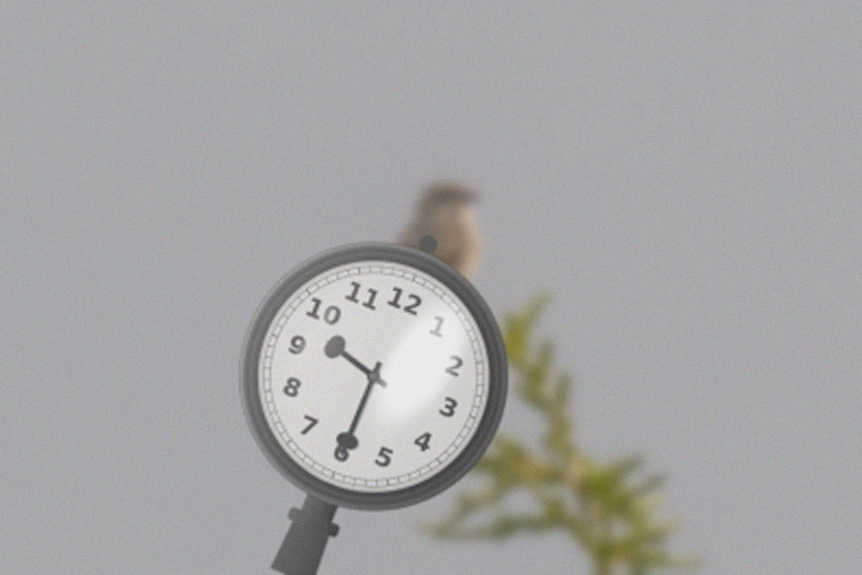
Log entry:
h=9 m=30
